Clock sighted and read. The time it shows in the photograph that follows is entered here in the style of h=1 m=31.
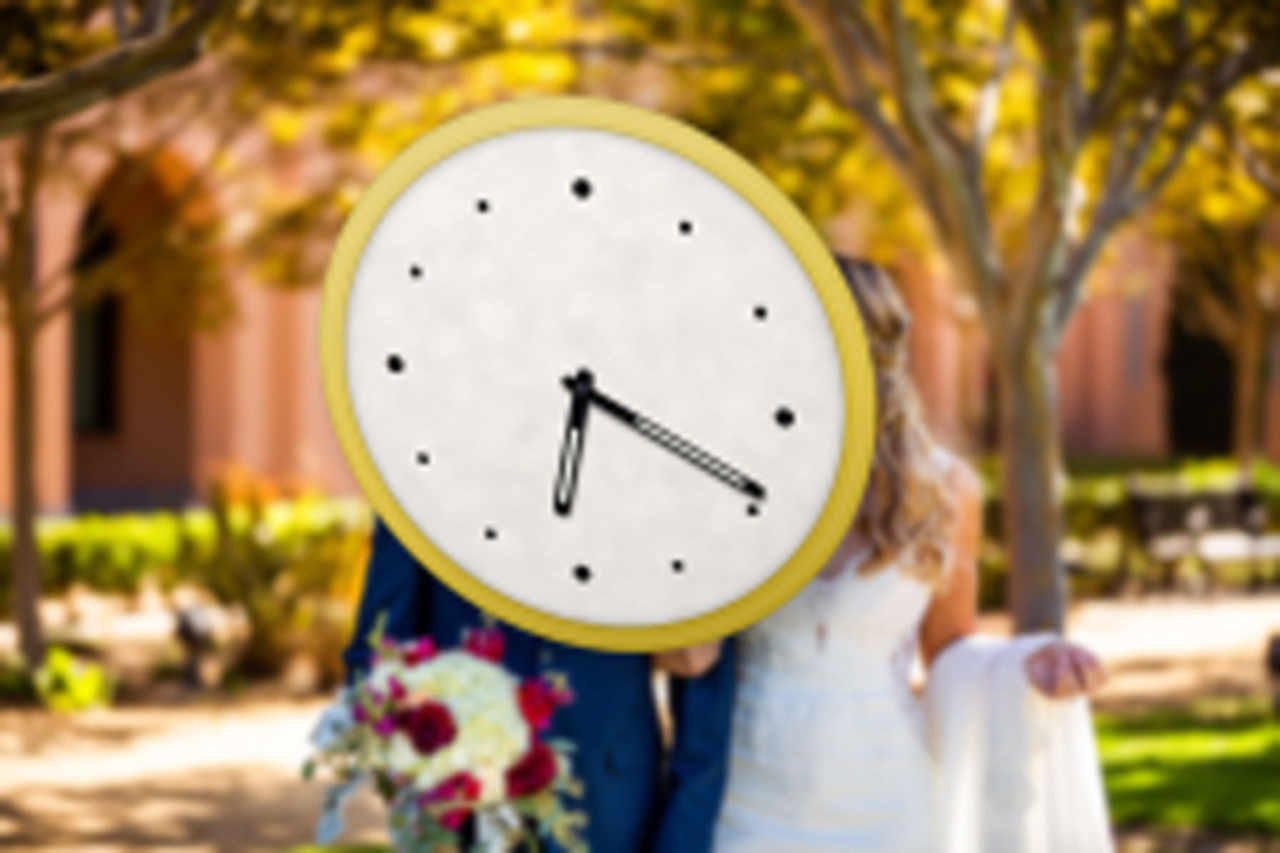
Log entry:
h=6 m=19
